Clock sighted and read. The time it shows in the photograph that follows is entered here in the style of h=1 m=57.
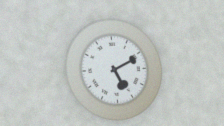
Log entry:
h=5 m=11
